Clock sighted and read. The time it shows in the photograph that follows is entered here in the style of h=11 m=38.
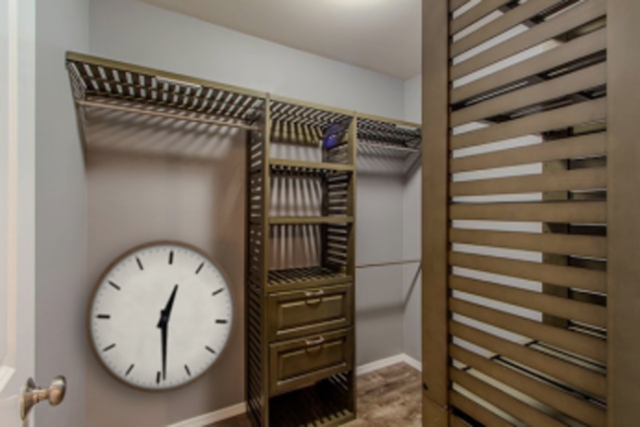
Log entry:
h=12 m=29
